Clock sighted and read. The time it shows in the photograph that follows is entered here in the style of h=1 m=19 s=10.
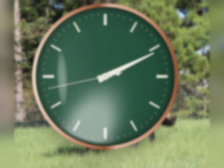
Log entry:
h=2 m=10 s=43
